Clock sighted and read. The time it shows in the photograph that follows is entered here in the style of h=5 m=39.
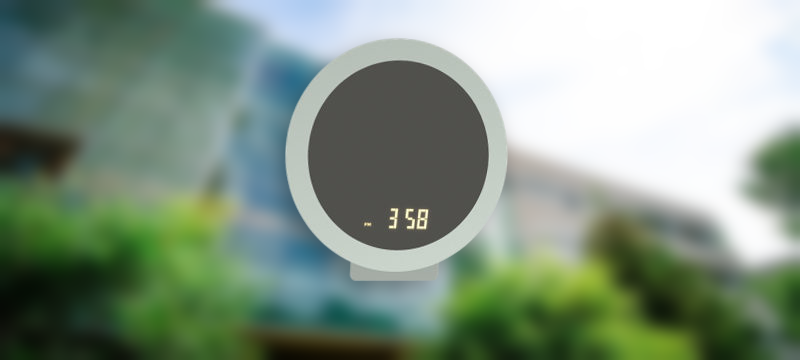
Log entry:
h=3 m=58
